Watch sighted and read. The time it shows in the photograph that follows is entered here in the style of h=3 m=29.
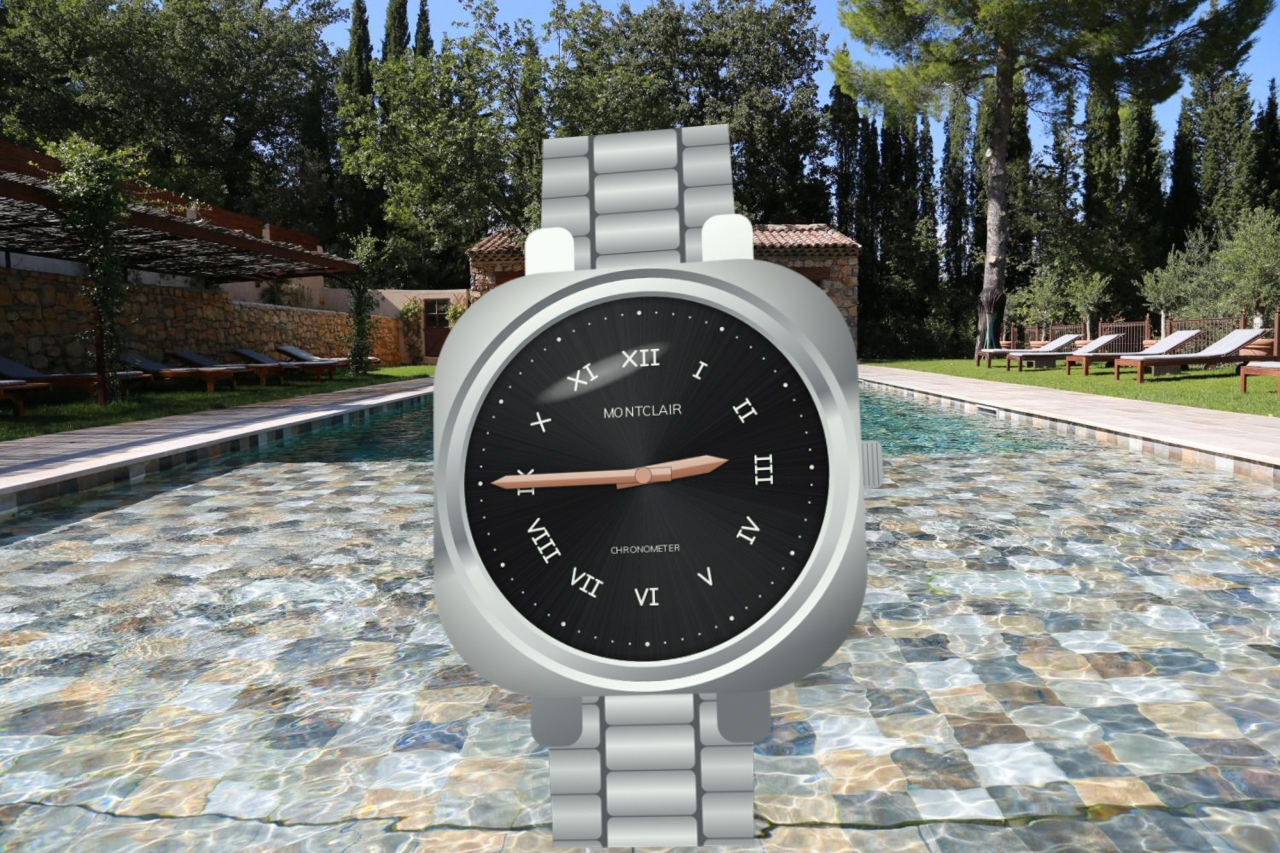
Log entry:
h=2 m=45
